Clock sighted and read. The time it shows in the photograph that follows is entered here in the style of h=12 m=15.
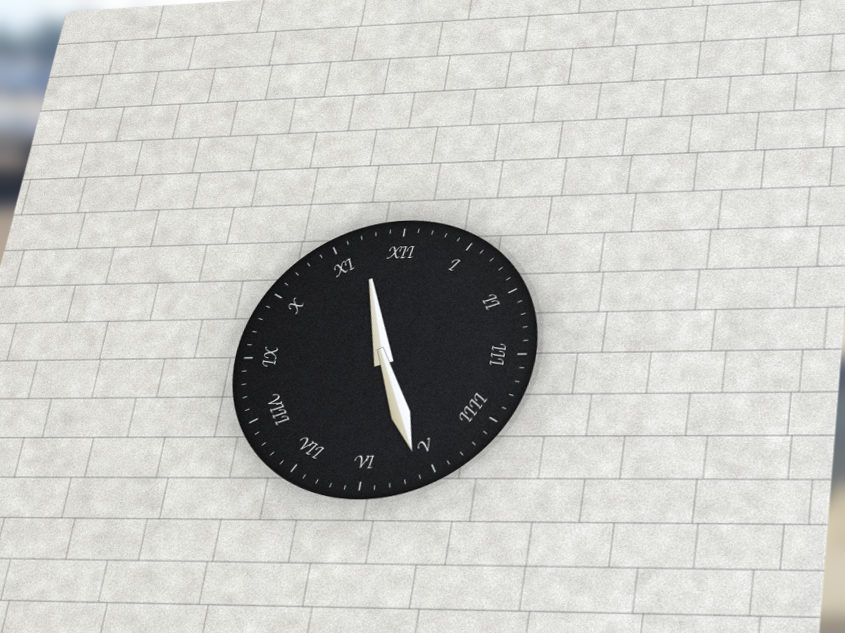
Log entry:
h=11 m=26
